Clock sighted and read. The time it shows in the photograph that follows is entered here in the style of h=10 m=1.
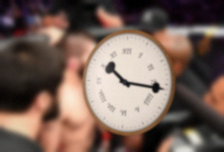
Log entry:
h=10 m=16
